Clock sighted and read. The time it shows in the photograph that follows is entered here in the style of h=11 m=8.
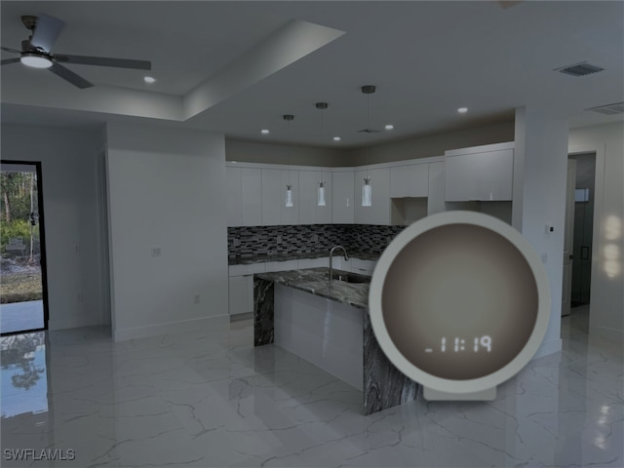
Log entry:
h=11 m=19
